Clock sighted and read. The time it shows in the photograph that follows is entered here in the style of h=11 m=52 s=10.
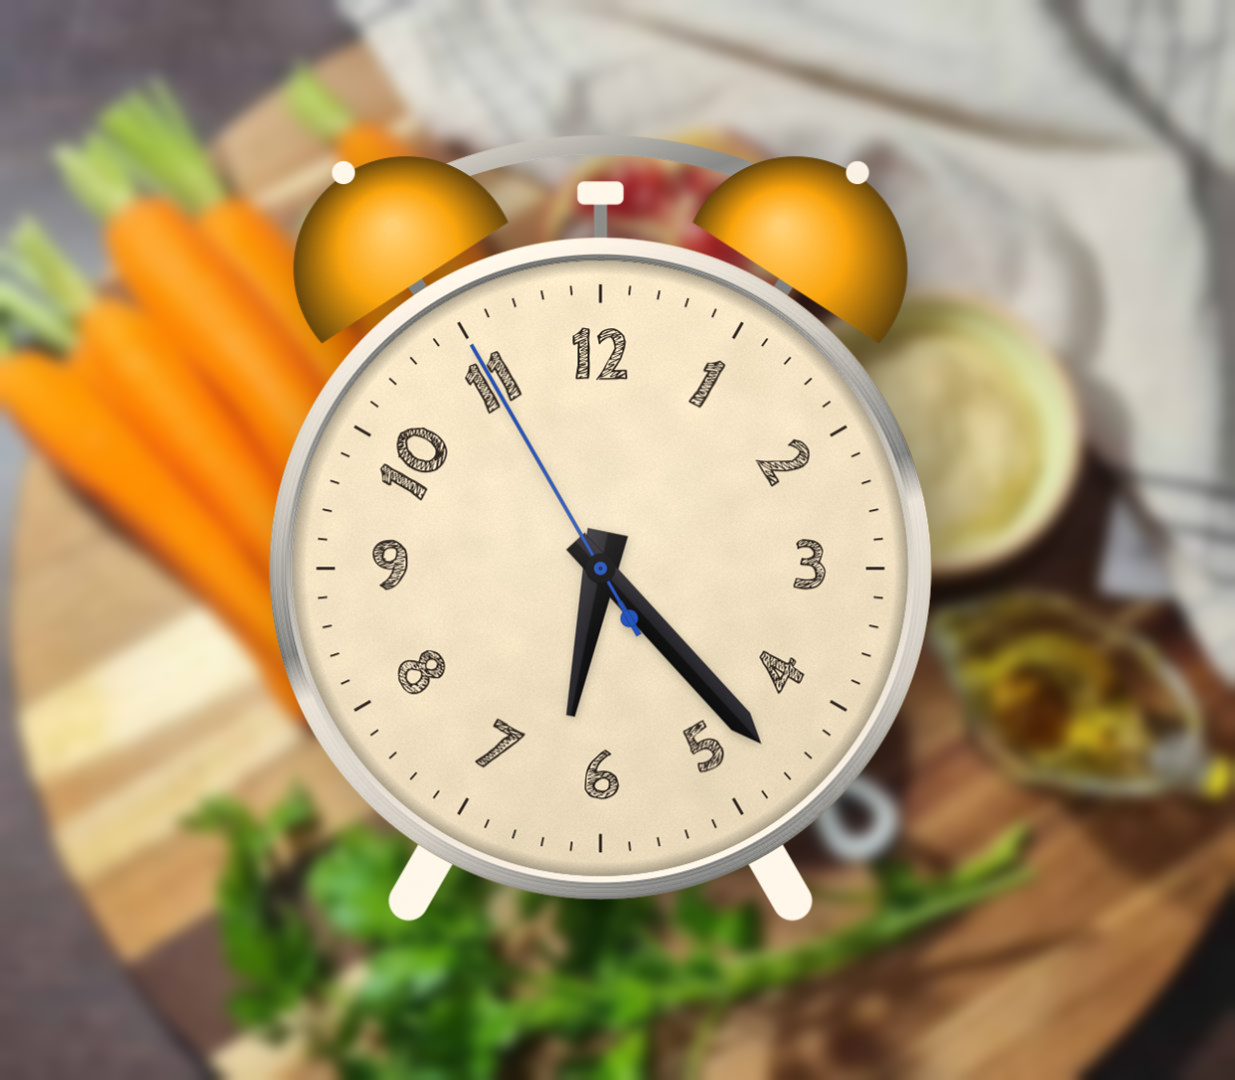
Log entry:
h=6 m=22 s=55
